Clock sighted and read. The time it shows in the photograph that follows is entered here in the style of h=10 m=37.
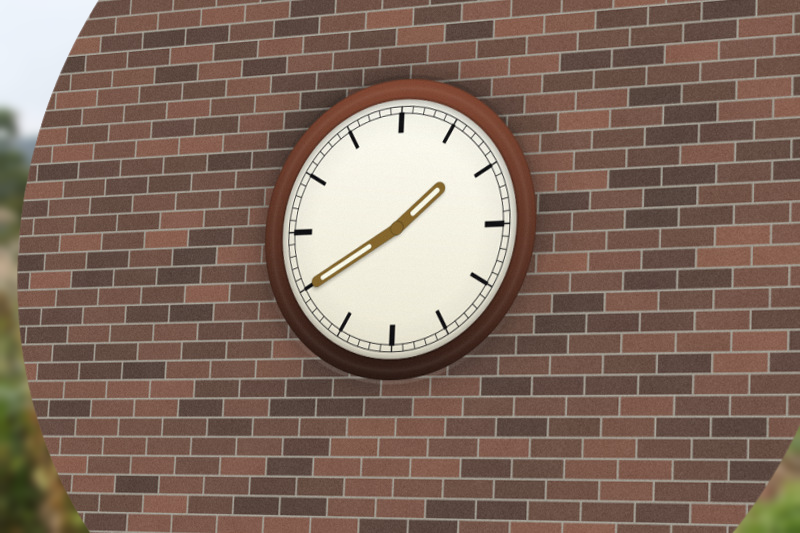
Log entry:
h=1 m=40
